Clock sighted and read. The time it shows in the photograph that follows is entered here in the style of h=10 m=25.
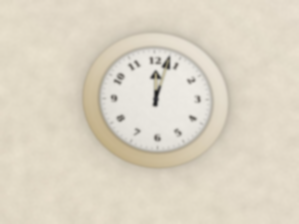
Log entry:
h=12 m=3
